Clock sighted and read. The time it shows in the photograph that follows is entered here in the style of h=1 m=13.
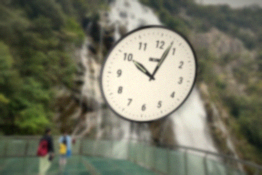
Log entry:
h=10 m=3
